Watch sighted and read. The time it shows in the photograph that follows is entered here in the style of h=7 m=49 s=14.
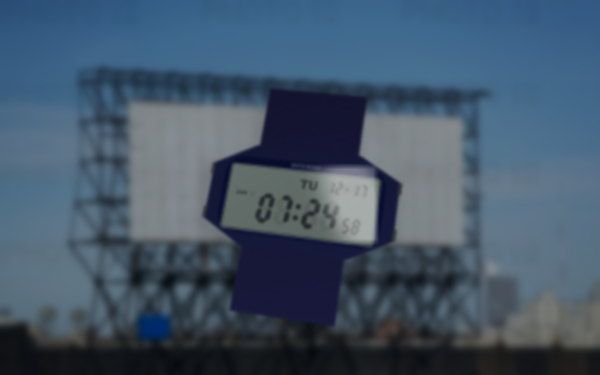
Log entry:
h=7 m=24 s=58
